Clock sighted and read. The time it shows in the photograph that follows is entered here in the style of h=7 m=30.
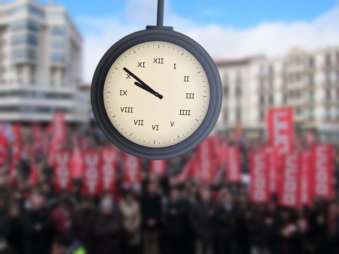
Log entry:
h=9 m=51
